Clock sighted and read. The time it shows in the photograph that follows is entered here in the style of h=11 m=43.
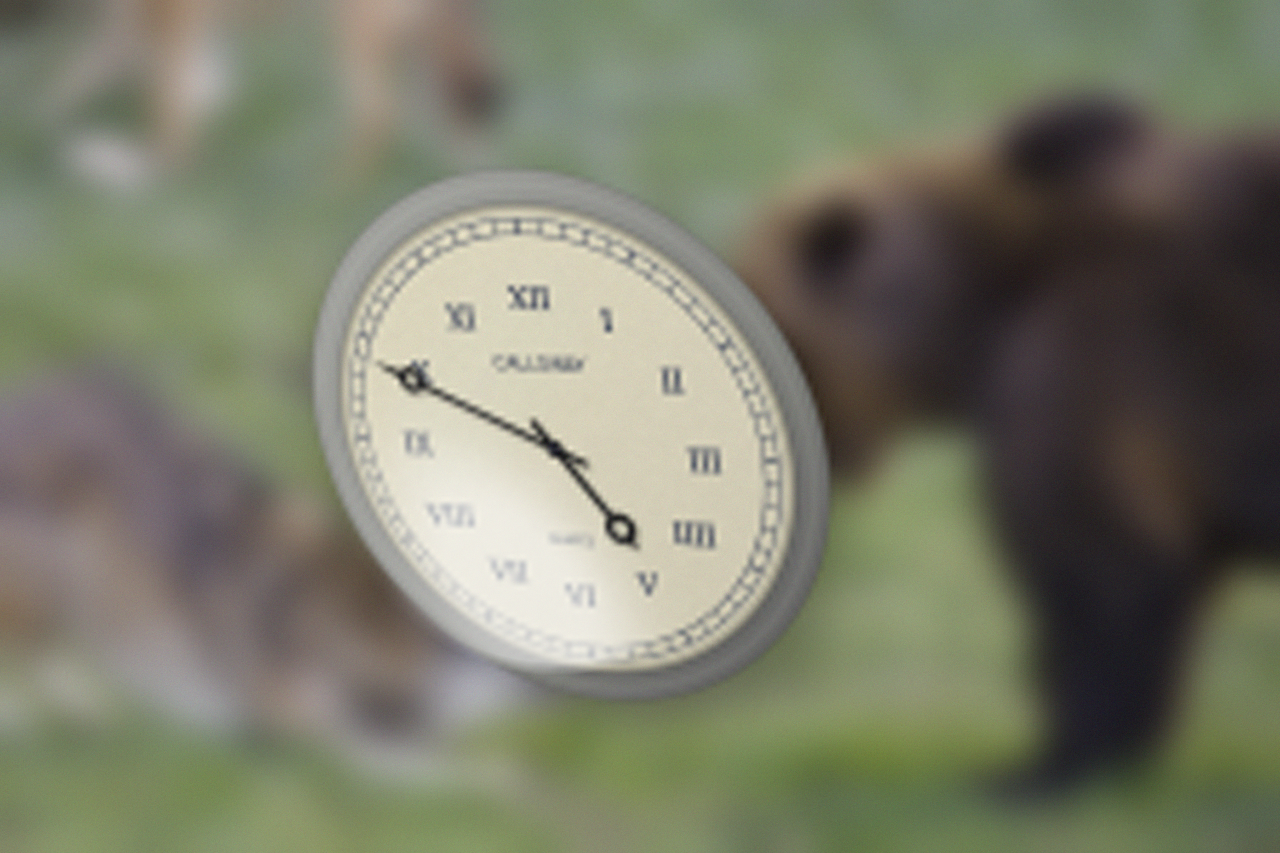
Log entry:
h=4 m=49
